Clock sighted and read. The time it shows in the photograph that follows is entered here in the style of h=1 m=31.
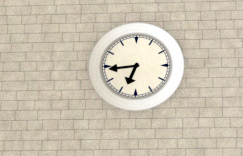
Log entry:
h=6 m=44
